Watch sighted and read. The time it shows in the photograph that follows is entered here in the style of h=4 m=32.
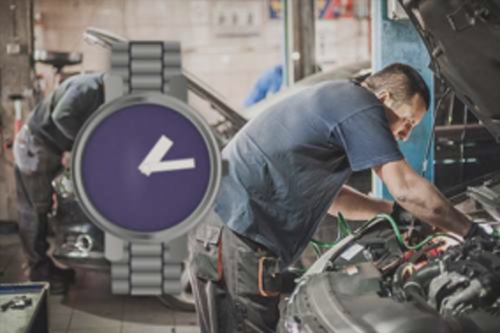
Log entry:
h=1 m=14
